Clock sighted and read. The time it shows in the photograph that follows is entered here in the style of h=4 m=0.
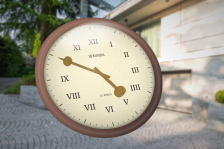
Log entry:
h=4 m=50
